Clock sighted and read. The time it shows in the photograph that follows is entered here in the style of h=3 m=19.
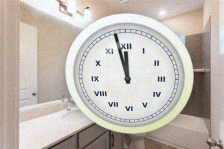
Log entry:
h=11 m=58
